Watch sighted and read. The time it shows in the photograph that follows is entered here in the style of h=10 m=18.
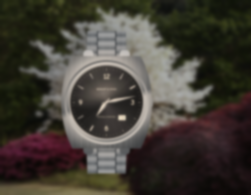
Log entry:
h=7 m=13
